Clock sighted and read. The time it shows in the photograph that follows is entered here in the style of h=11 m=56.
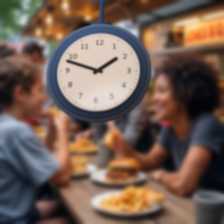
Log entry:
h=1 m=48
